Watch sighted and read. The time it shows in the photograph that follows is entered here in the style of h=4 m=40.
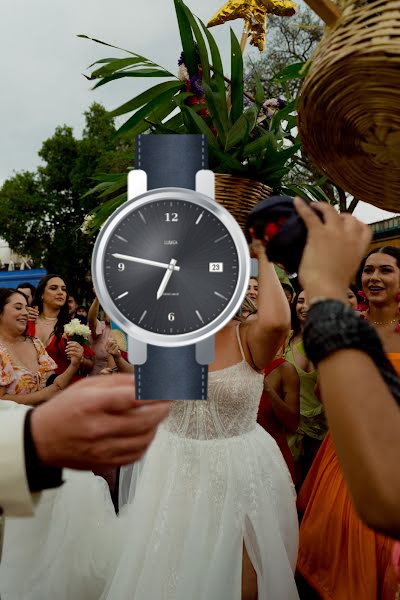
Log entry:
h=6 m=47
